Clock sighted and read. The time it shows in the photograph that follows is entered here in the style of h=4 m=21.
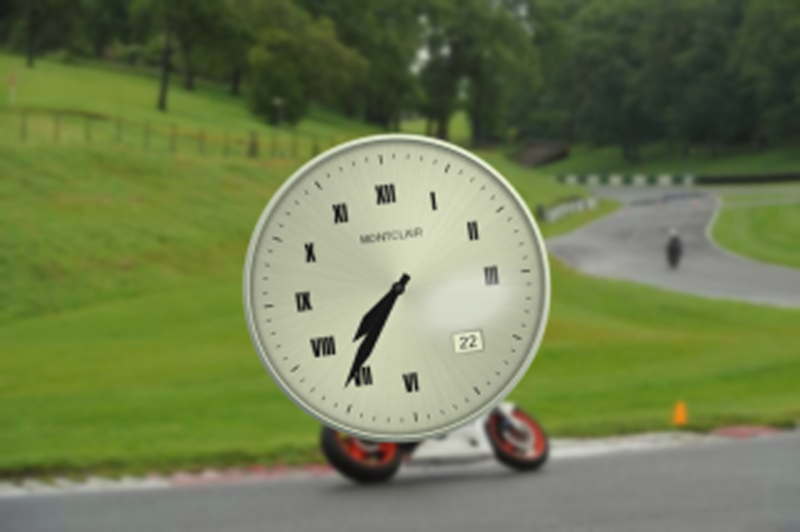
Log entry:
h=7 m=36
